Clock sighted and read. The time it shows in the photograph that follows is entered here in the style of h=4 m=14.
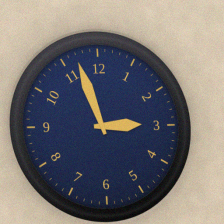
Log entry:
h=2 m=57
